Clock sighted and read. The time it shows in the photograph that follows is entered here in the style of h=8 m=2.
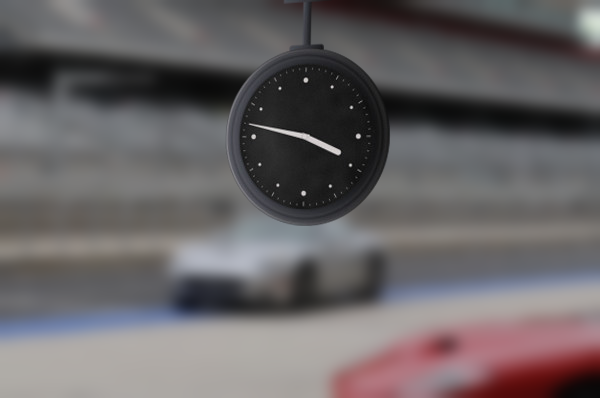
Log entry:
h=3 m=47
